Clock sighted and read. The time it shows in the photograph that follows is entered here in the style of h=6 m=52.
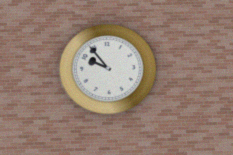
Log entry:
h=9 m=54
